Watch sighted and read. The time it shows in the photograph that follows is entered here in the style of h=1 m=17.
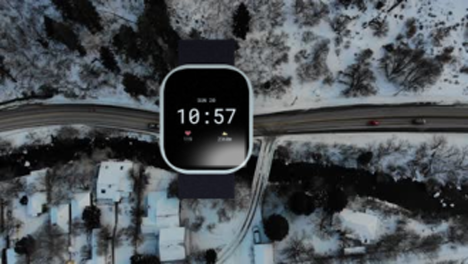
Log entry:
h=10 m=57
